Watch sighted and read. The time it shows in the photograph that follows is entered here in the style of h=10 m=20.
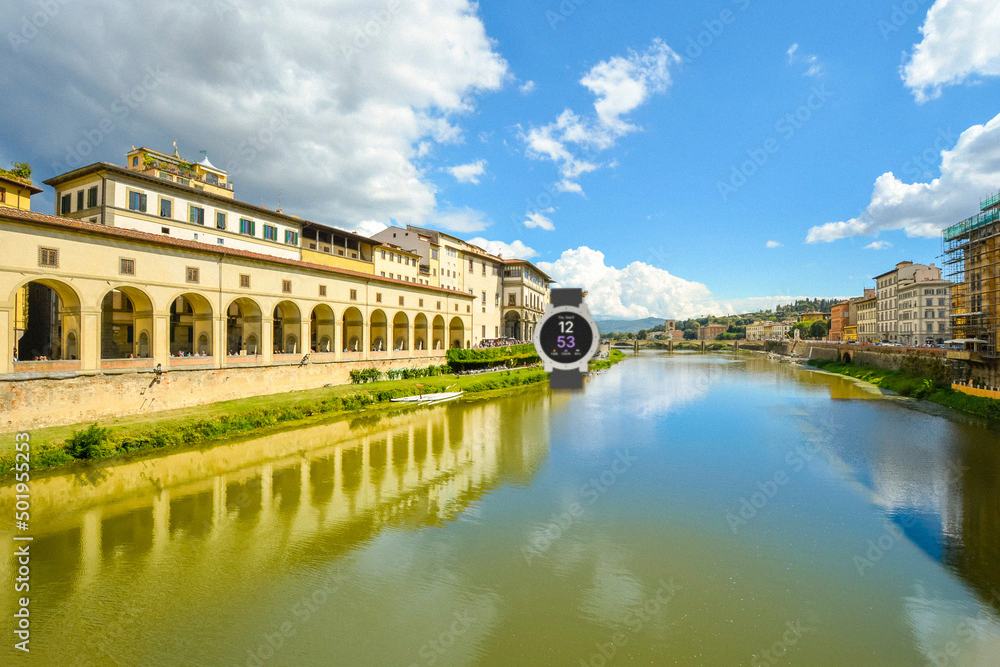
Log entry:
h=12 m=53
